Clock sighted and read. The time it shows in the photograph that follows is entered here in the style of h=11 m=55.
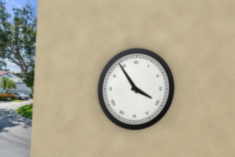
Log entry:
h=3 m=54
